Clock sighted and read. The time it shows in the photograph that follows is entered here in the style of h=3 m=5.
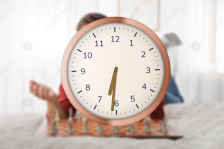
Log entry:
h=6 m=31
